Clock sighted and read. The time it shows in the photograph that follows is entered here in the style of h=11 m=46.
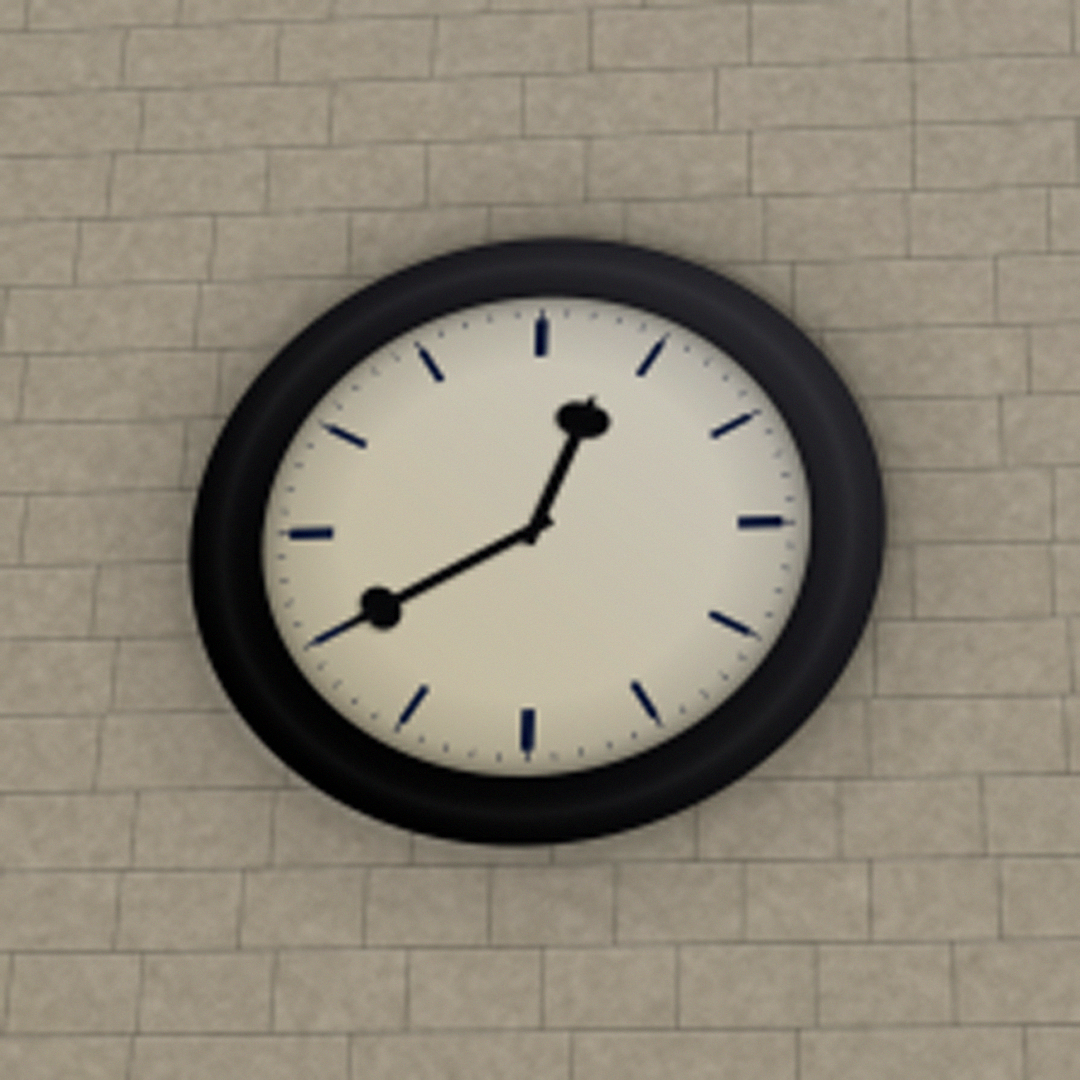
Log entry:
h=12 m=40
